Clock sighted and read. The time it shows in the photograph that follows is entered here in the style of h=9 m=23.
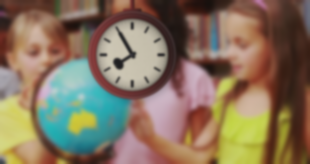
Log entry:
h=7 m=55
